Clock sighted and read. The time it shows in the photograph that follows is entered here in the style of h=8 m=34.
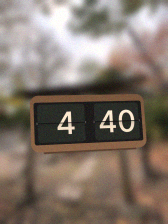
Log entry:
h=4 m=40
